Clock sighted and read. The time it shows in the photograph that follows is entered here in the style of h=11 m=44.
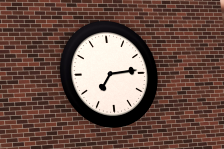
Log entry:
h=7 m=14
